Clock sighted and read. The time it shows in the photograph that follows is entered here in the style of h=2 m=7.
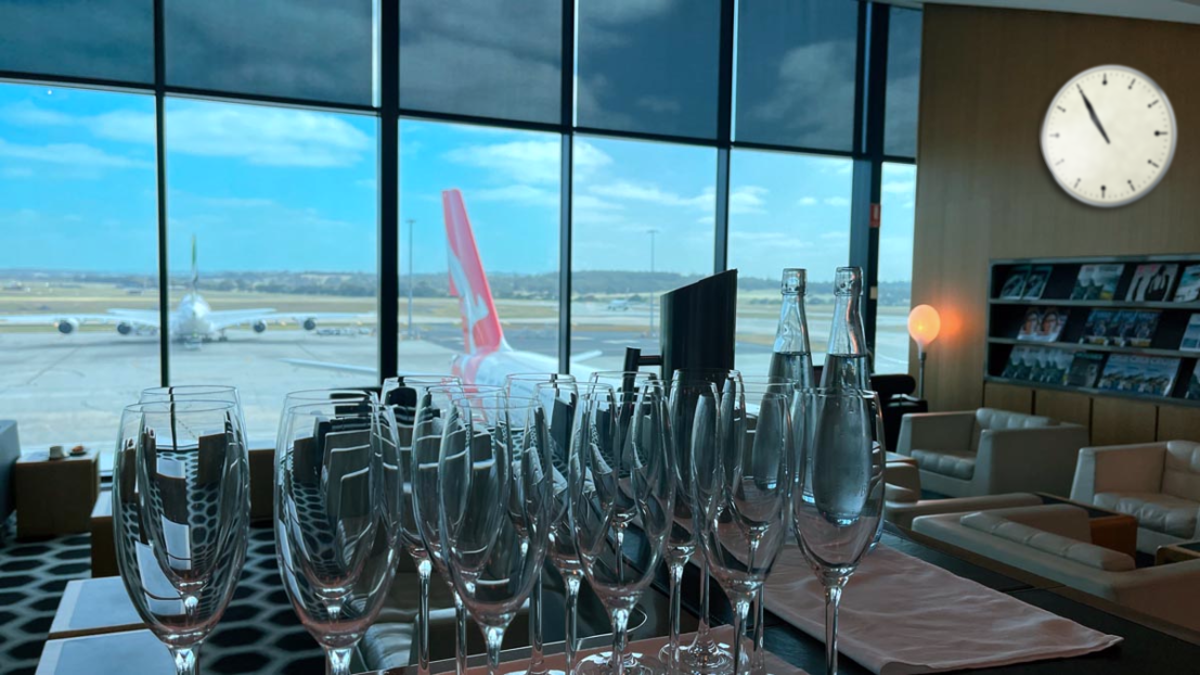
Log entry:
h=10 m=55
